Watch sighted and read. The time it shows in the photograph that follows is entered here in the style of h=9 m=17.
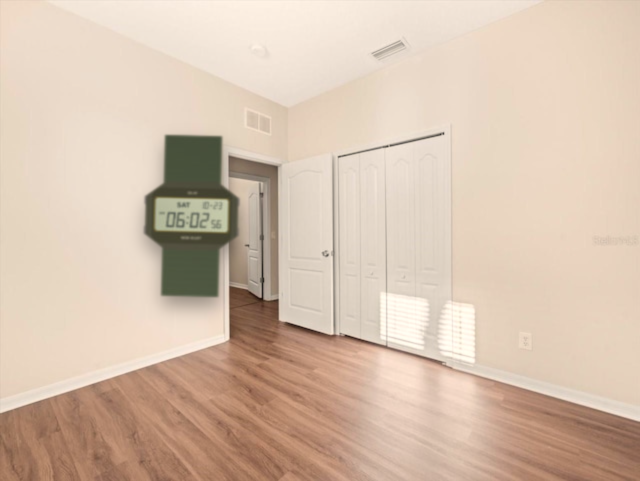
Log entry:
h=6 m=2
